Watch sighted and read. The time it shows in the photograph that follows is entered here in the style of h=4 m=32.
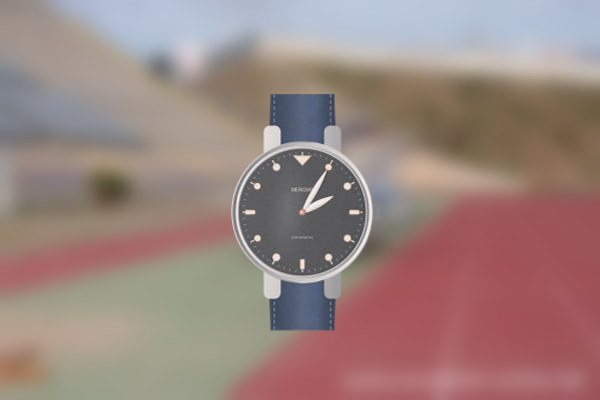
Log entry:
h=2 m=5
